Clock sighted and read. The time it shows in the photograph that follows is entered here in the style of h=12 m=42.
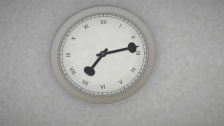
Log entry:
h=7 m=13
